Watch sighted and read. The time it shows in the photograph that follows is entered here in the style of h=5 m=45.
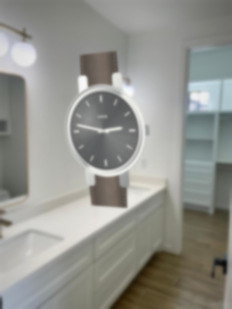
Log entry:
h=2 m=47
